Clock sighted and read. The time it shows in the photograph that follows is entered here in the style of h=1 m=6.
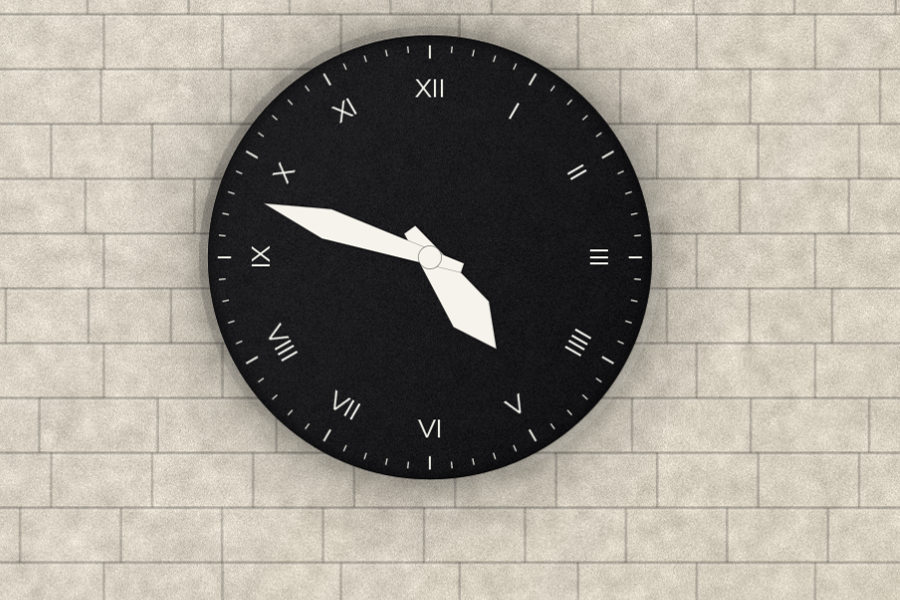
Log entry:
h=4 m=48
